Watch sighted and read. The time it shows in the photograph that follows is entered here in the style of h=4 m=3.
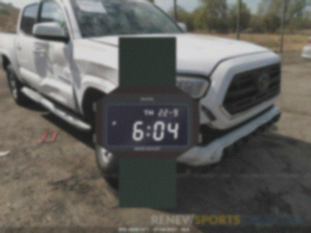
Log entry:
h=6 m=4
